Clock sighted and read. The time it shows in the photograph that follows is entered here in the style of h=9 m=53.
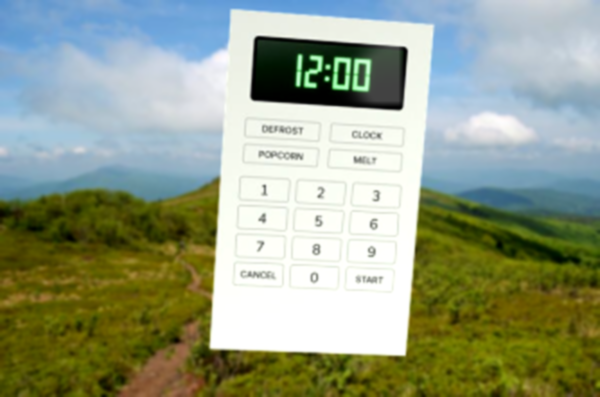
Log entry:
h=12 m=0
